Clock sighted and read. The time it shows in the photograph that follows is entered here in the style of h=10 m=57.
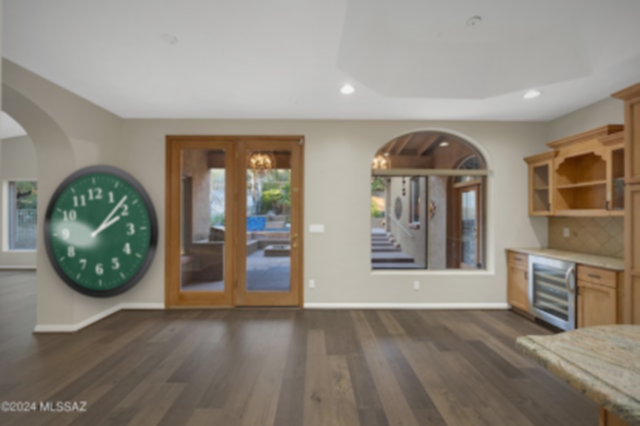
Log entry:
h=2 m=8
